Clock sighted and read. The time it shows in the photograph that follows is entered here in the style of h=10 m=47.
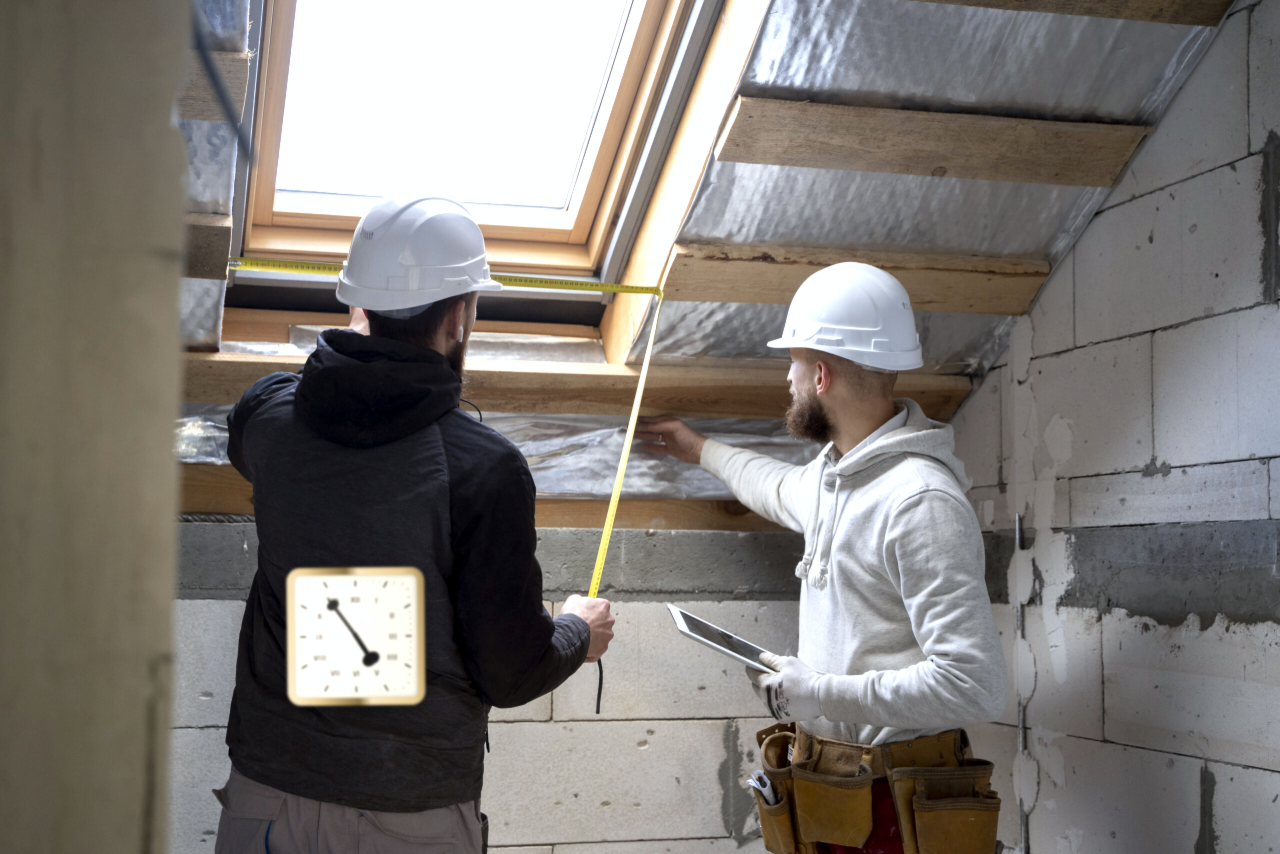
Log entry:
h=4 m=54
